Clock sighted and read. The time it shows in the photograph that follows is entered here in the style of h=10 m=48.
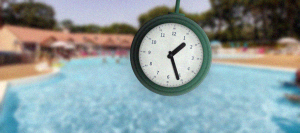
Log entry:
h=1 m=26
